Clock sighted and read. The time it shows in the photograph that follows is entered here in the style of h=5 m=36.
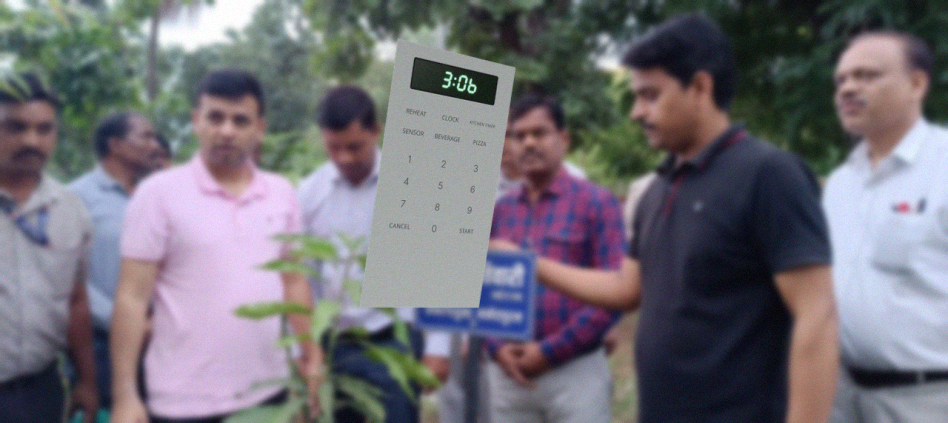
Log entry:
h=3 m=6
